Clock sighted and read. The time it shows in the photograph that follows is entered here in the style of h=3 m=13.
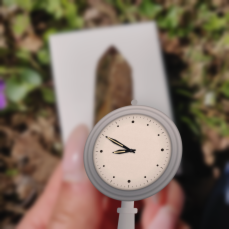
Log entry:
h=8 m=50
